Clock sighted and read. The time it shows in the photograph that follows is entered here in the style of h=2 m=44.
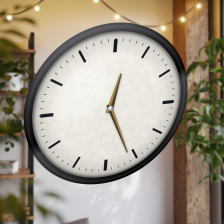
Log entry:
h=12 m=26
